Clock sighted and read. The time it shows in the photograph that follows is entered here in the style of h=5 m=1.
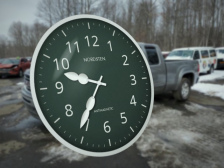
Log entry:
h=9 m=36
